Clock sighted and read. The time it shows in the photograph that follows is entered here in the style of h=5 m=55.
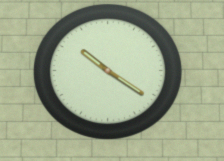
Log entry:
h=10 m=21
